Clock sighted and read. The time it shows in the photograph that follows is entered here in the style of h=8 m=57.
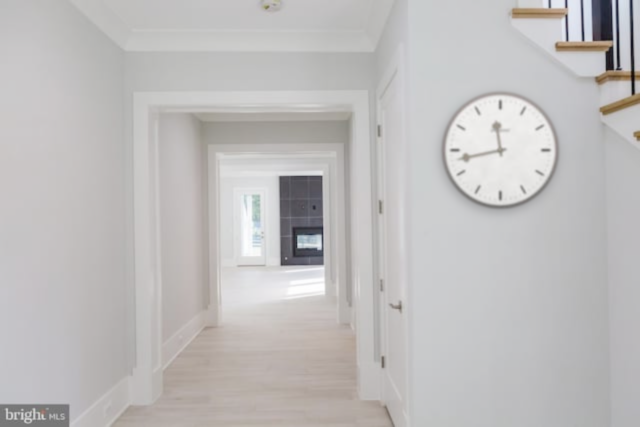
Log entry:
h=11 m=43
